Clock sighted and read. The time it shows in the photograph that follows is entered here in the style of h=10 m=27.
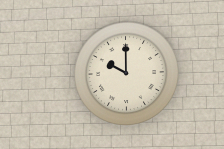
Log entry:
h=10 m=0
